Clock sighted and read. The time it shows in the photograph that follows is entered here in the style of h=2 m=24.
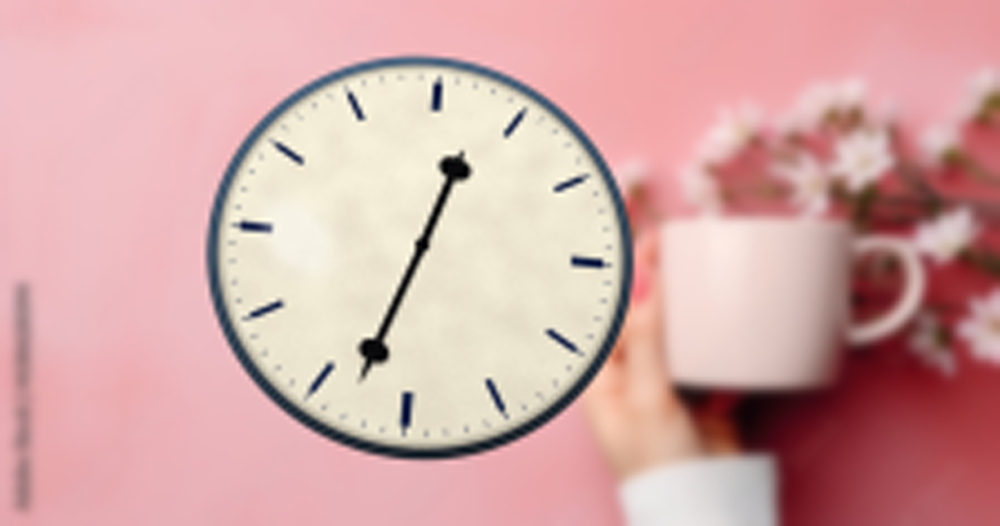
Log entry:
h=12 m=33
